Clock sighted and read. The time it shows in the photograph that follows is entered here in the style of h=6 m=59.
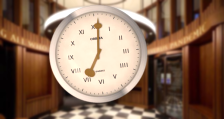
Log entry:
h=7 m=1
